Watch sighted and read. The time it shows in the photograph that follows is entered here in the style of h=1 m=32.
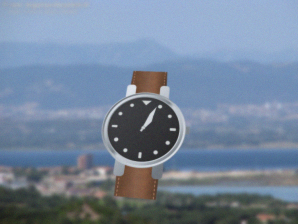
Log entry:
h=1 m=4
